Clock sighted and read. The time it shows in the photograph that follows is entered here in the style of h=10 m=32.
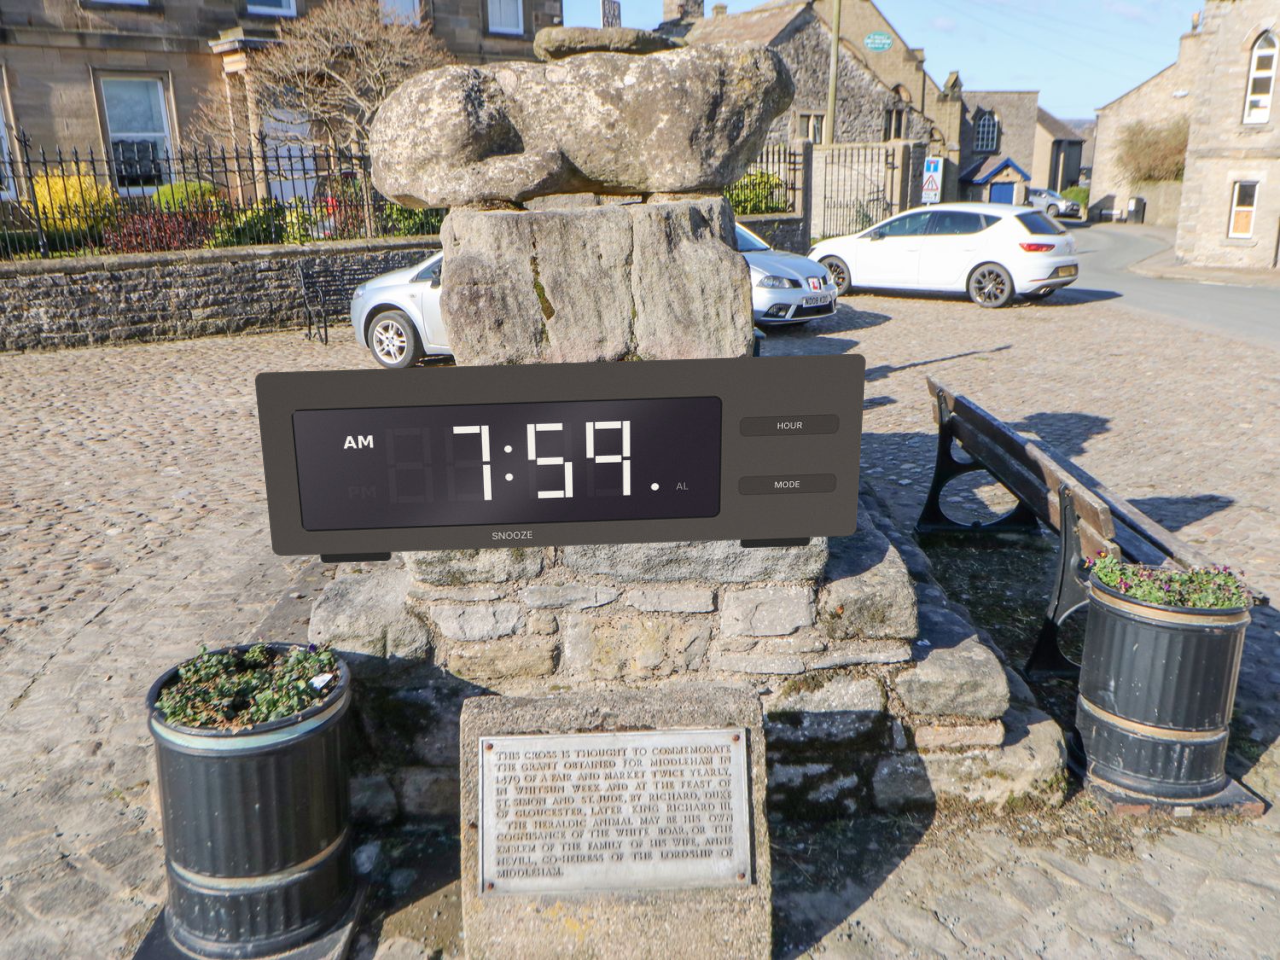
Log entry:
h=7 m=59
